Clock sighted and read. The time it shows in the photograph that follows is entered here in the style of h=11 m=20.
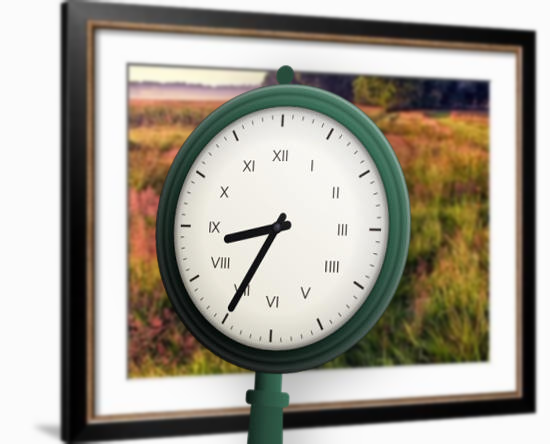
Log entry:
h=8 m=35
